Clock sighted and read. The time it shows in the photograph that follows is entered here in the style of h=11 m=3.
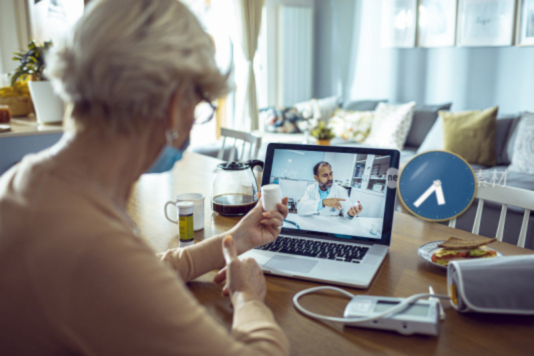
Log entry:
h=5 m=37
